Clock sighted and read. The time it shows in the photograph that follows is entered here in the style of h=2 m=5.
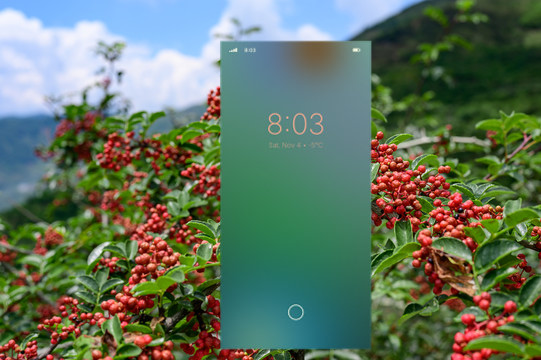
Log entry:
h=8 m=3
